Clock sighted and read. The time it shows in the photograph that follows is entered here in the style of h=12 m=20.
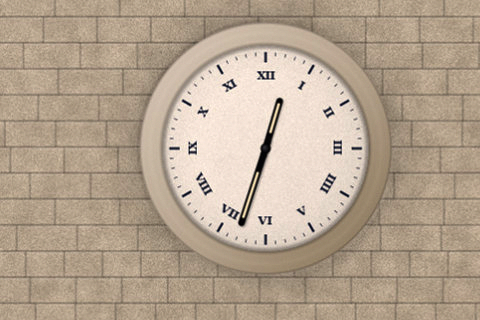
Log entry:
h=12 m=33
